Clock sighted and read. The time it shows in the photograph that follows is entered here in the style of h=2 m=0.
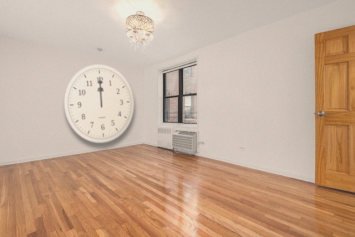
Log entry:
h=12 m=0
